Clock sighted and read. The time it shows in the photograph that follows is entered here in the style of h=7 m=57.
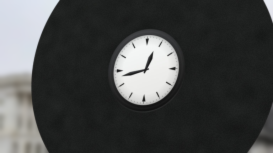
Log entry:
h=12 m=43
